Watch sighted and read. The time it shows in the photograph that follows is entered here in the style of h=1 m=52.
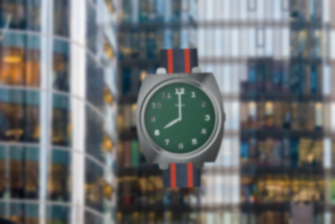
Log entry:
h=8 m=0
